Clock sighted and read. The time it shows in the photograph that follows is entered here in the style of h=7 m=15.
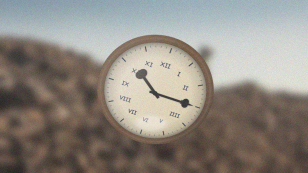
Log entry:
h=10 m=15
